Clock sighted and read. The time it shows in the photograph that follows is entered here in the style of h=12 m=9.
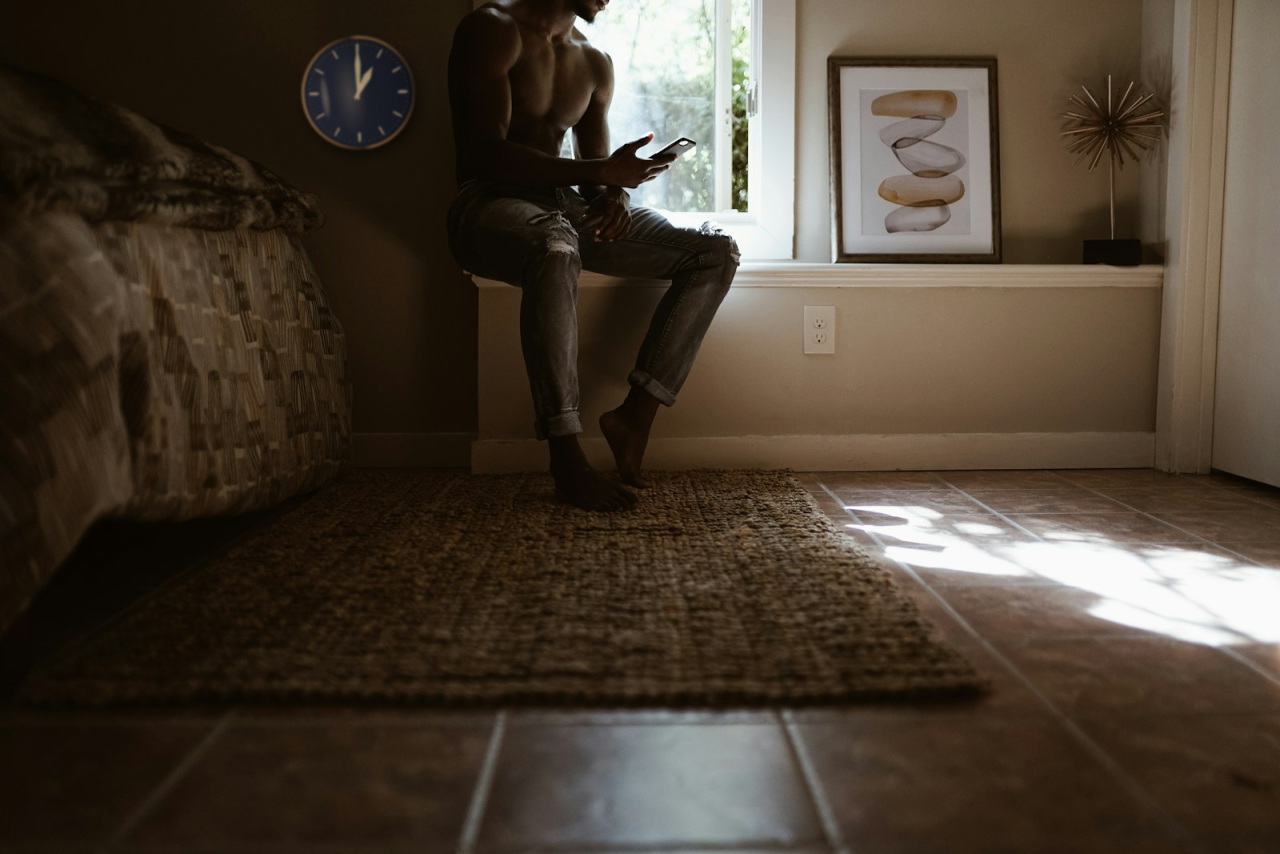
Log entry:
h=1 m=0
